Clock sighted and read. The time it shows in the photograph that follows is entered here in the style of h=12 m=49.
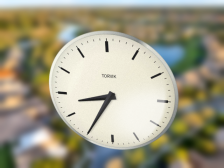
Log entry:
h=8 m=35
